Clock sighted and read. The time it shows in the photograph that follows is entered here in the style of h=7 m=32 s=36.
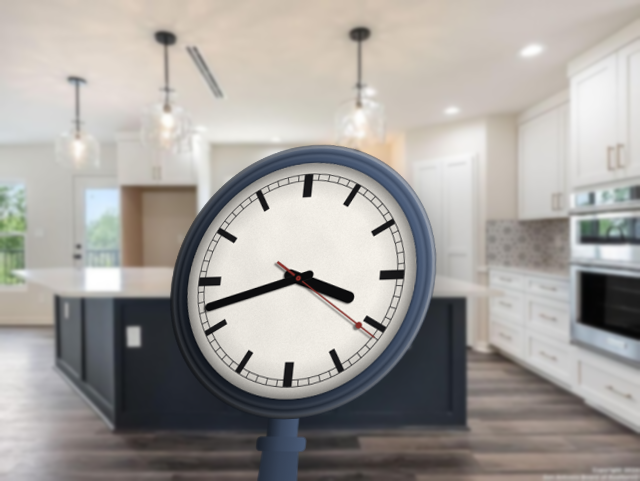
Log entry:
h=3 m=42 s=21
